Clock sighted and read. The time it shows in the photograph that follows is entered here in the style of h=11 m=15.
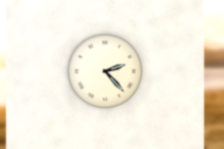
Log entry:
h=2 m=23
